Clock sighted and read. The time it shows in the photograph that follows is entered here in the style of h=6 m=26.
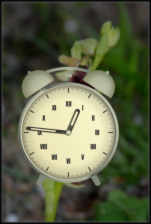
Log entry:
h=12 m=46
